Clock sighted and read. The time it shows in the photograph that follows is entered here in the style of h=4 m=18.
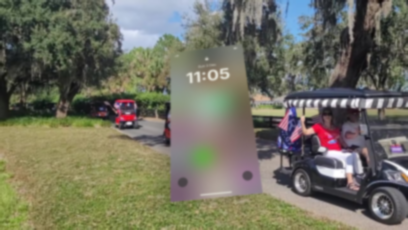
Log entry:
h=11 m=5
